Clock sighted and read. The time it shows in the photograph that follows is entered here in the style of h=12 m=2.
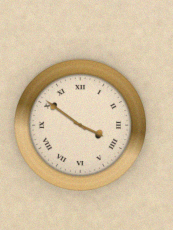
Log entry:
h=3 m=51
